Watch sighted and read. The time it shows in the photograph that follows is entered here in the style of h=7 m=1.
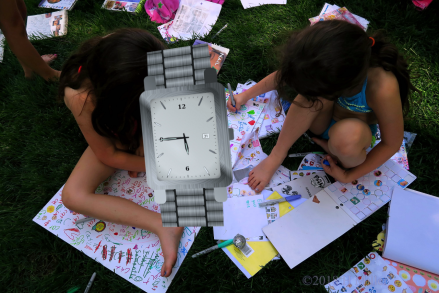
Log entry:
h=5 m=45
